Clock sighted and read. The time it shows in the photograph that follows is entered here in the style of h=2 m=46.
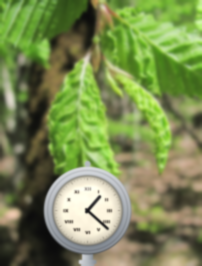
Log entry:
h=1 m=22
